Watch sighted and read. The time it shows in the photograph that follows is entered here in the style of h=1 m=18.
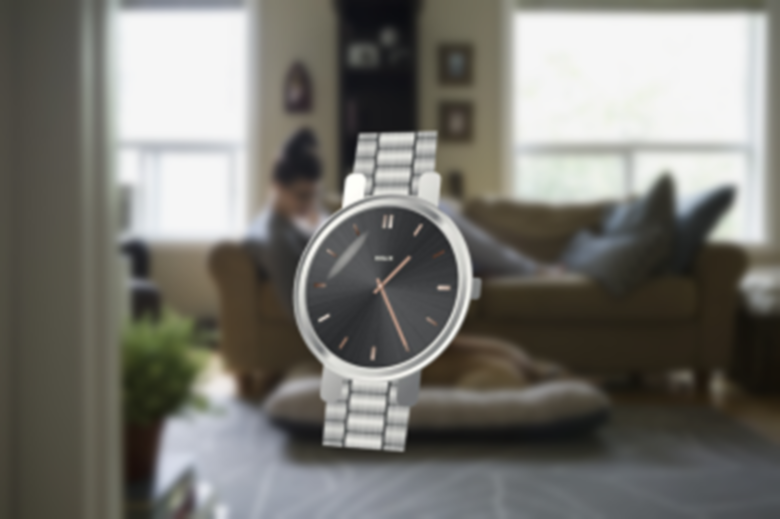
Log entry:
h=1 m=25
